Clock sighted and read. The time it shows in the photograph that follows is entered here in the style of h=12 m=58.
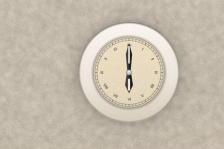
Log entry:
h=6 m=0
